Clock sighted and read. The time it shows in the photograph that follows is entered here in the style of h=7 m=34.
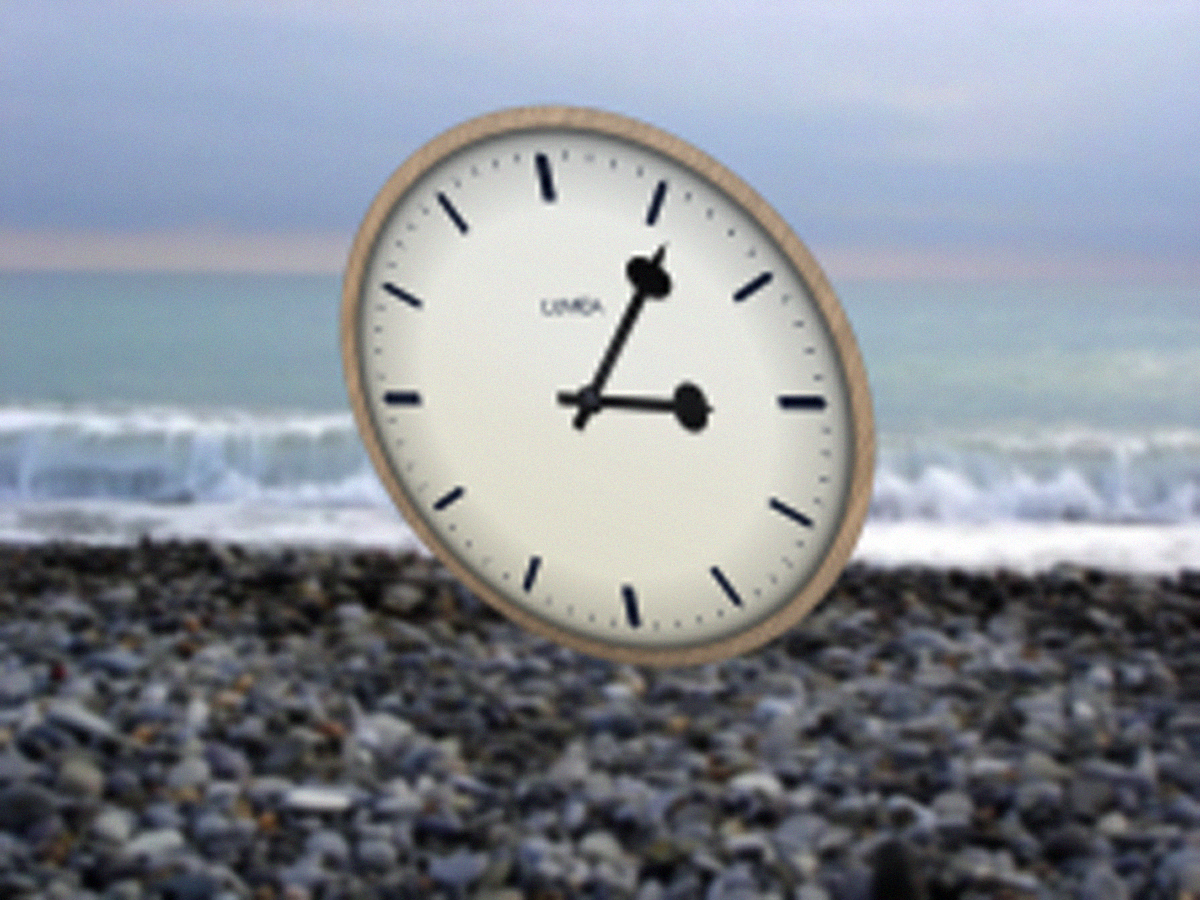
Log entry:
h=3 m=6
